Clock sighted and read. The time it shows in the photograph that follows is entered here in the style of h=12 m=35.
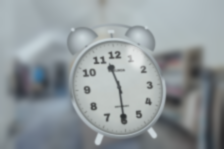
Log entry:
h=11 m=30
